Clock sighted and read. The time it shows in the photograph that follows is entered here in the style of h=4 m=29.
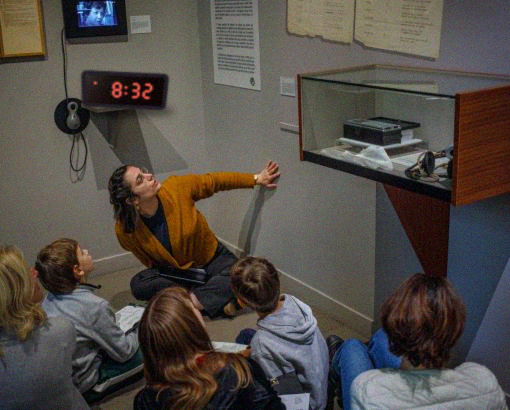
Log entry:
h=8 m=32
